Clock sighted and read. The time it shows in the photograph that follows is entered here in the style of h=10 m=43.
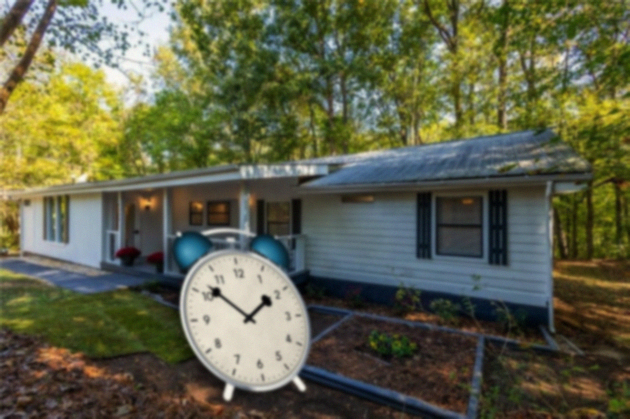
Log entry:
h=1 m=52
